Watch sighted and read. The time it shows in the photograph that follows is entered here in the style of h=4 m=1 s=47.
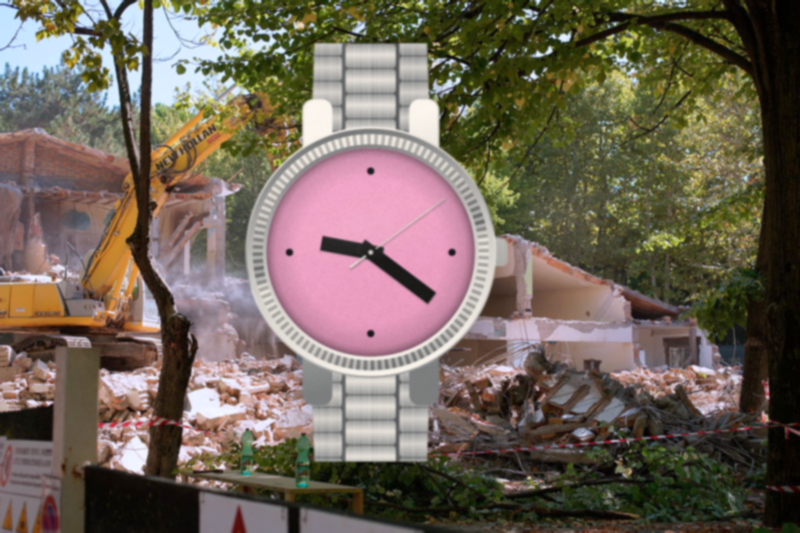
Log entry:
h=9 m=21 s=9
